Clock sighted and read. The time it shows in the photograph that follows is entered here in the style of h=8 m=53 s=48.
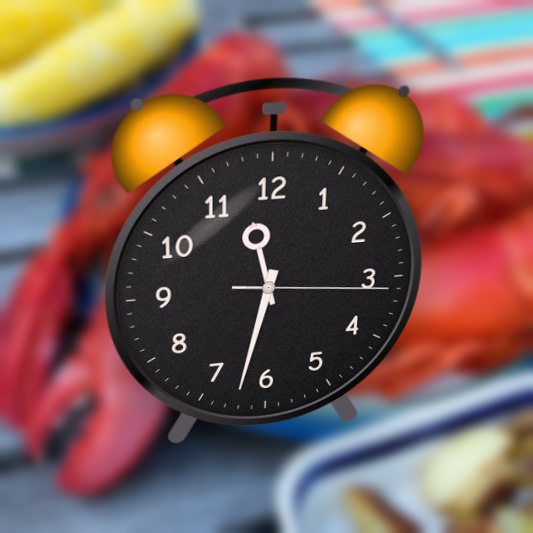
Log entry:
h=11 m=32 s=16
